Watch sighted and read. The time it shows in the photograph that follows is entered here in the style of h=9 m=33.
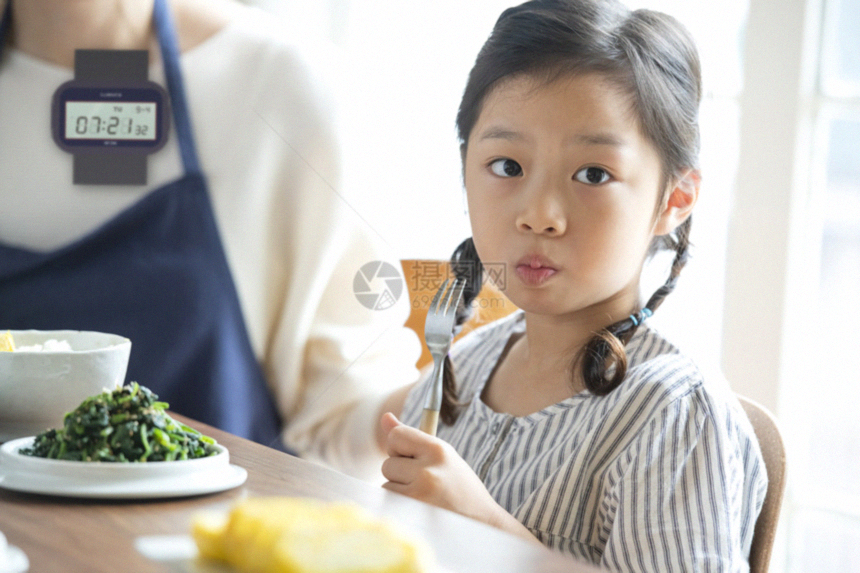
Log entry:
h=7 m=21
